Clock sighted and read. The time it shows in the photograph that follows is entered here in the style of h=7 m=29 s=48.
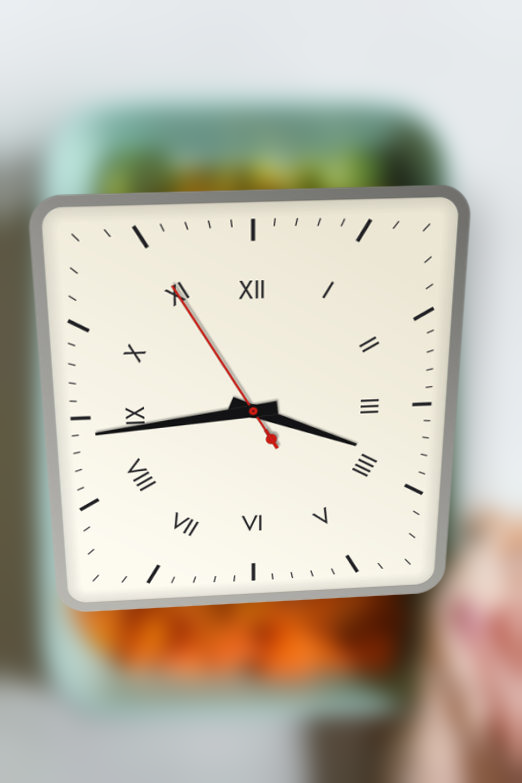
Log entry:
h=3 m=43 s=55
